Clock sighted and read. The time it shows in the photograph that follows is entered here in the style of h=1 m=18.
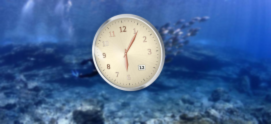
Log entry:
h=6 m=6
